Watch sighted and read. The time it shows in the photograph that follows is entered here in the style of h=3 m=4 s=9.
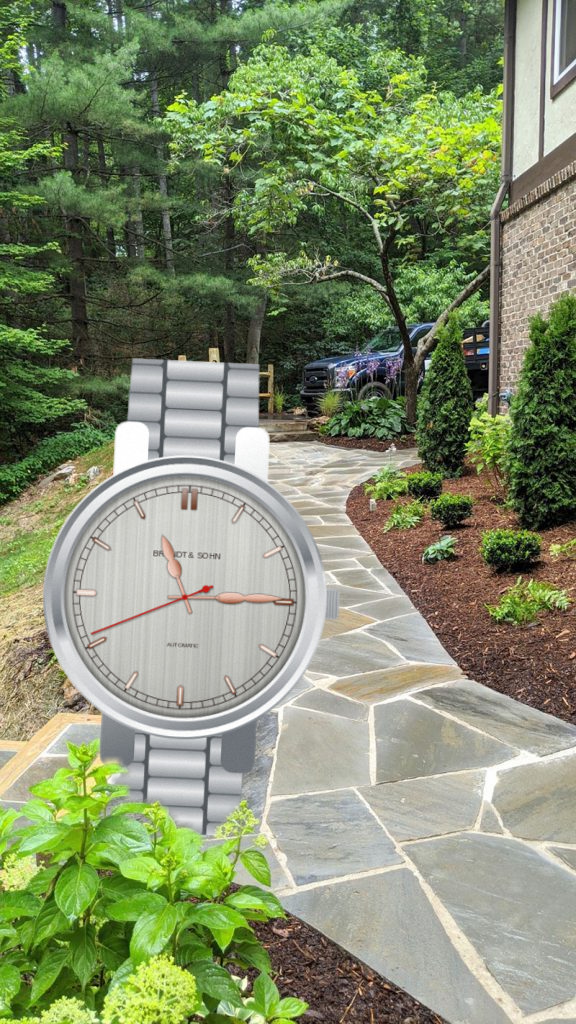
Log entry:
h=11 m=14 s=41
